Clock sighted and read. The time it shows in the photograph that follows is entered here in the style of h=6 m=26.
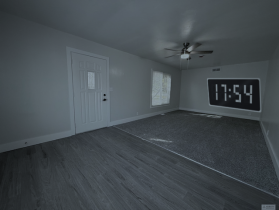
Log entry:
h=17 m=54
